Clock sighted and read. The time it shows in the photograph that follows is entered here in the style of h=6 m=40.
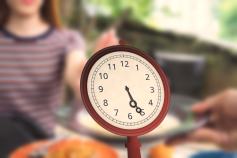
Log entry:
h=5 m=26
